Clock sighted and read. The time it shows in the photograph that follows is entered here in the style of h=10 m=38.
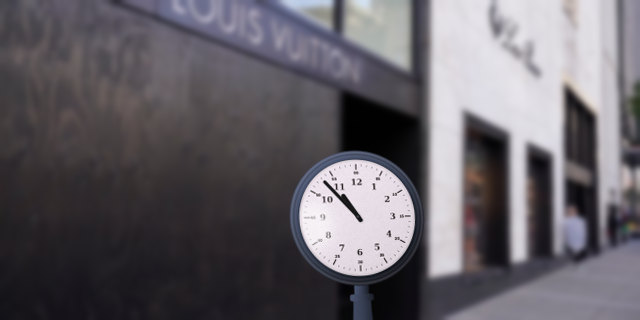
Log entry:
h=10 m=53
